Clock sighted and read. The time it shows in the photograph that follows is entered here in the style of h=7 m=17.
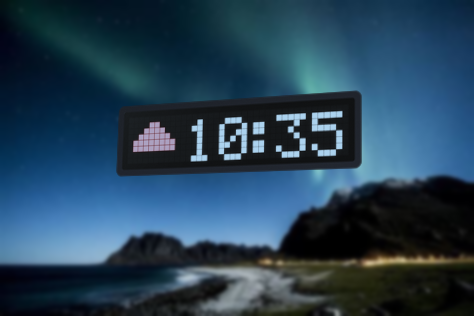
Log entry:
h=10 m=35
